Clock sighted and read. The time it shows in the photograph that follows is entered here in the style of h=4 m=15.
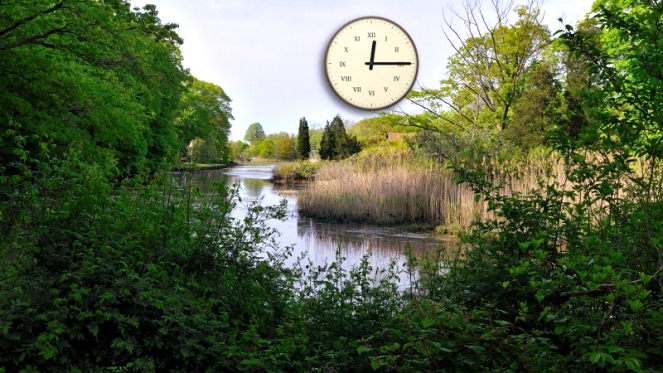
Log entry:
h=12 m=15
